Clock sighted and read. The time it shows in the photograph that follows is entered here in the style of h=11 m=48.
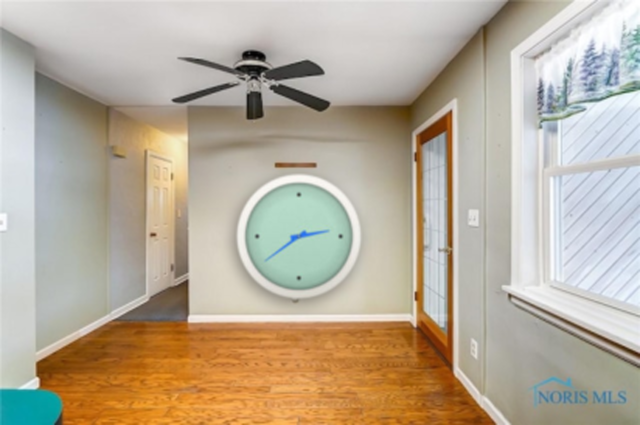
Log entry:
h=2 m=39
